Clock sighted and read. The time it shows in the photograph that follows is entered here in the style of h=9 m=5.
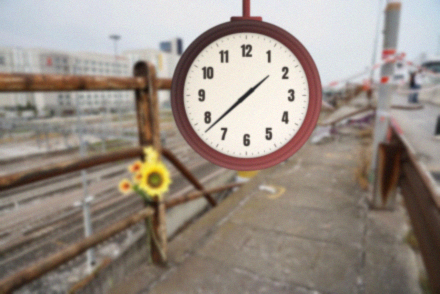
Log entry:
h=1 m=38
